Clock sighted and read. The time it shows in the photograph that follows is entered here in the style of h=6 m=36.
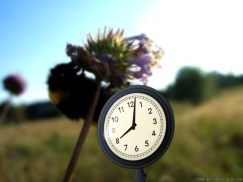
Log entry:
h=8 m=2
